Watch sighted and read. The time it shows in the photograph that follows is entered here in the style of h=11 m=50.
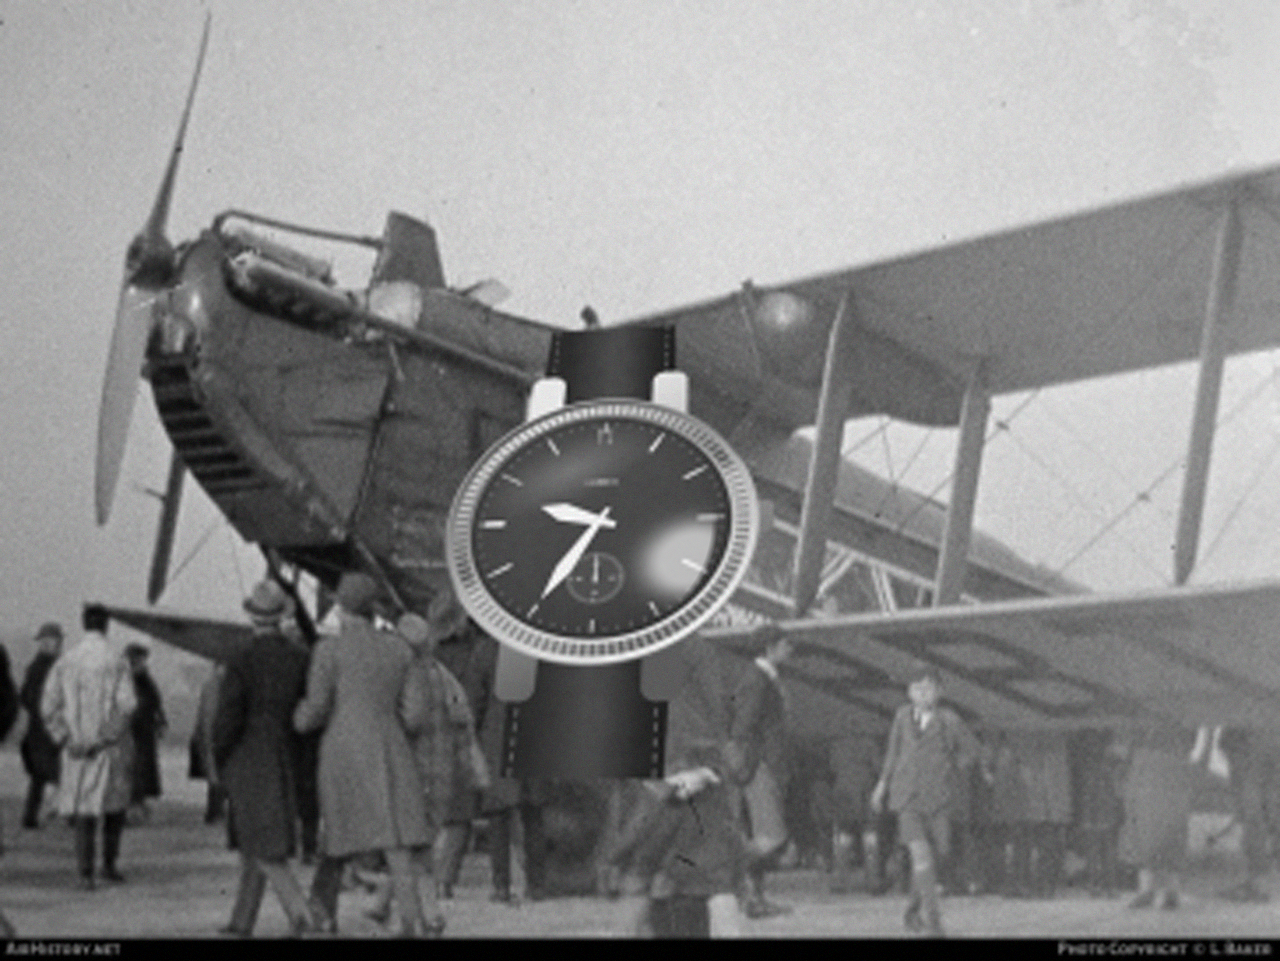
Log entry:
h=9 m=35
